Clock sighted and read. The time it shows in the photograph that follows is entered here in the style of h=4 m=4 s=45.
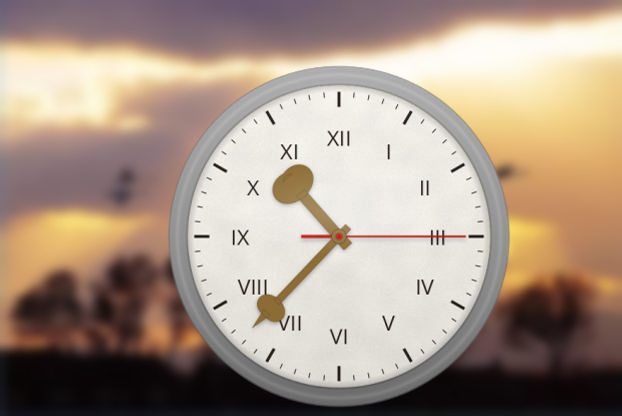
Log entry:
h=10 m=37 s=15
